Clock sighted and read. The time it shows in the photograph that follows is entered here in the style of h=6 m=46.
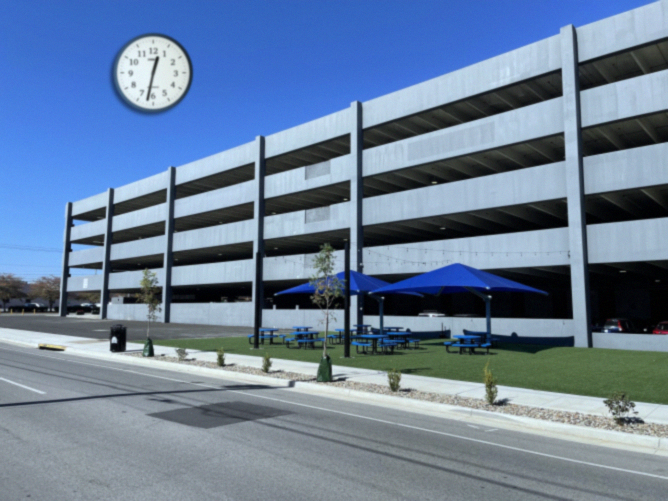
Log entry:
h=12 m=32
